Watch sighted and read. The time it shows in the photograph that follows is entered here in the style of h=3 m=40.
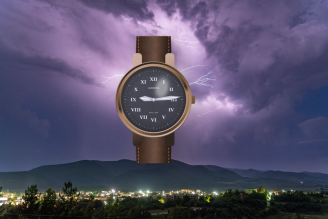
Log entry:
h=9 m=14
